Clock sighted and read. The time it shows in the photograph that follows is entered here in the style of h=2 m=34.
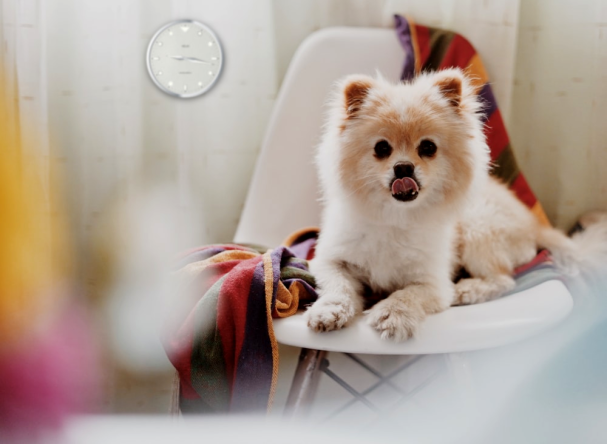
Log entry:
h=9 m=17
